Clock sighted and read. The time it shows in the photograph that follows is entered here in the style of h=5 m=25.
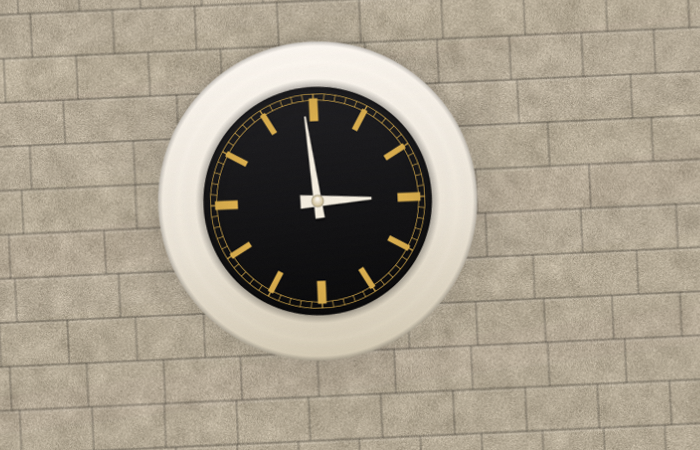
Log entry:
h=2 m=59
